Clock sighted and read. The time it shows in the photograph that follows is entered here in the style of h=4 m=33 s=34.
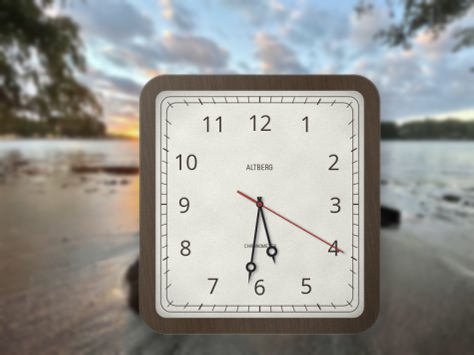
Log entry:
h=5 m=31 s=20
